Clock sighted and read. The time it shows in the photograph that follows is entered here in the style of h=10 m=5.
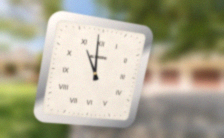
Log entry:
h=10 m=59
